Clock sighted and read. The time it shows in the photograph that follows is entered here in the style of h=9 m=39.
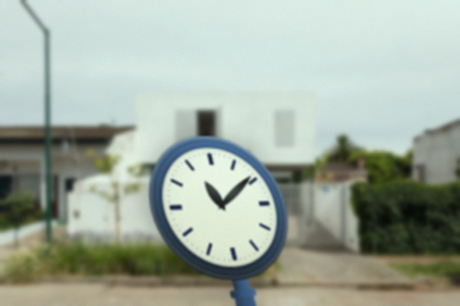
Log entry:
h=11 m=9
